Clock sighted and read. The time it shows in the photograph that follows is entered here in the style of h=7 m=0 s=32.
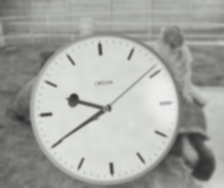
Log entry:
h=9 m=40 s=9
